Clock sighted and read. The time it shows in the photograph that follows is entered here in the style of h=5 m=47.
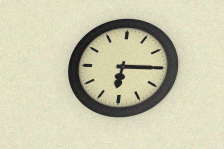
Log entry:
h=6 m=15
